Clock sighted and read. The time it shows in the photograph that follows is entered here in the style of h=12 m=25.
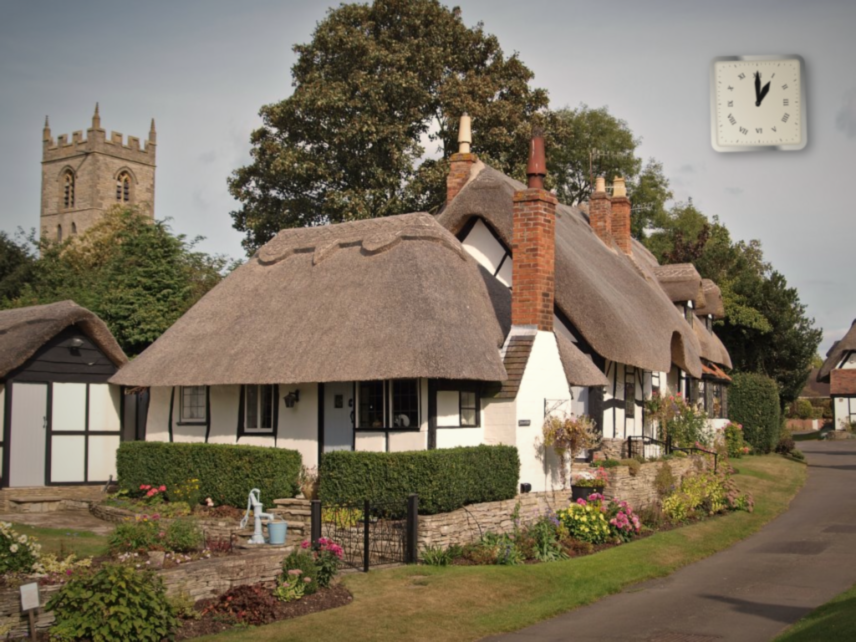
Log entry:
h=1 m=0
